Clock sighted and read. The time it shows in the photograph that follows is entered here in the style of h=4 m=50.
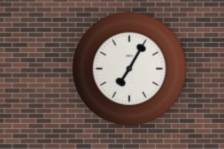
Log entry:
h=7 m=5
